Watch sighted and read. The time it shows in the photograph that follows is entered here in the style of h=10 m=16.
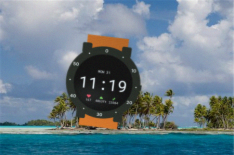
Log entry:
h=11 m=19
